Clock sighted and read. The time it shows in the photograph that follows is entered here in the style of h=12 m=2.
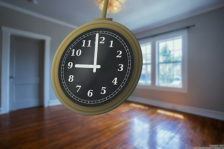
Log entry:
h=8 m=59
